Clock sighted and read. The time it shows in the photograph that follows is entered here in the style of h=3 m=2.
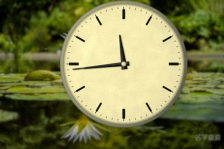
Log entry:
h=11 m=44
